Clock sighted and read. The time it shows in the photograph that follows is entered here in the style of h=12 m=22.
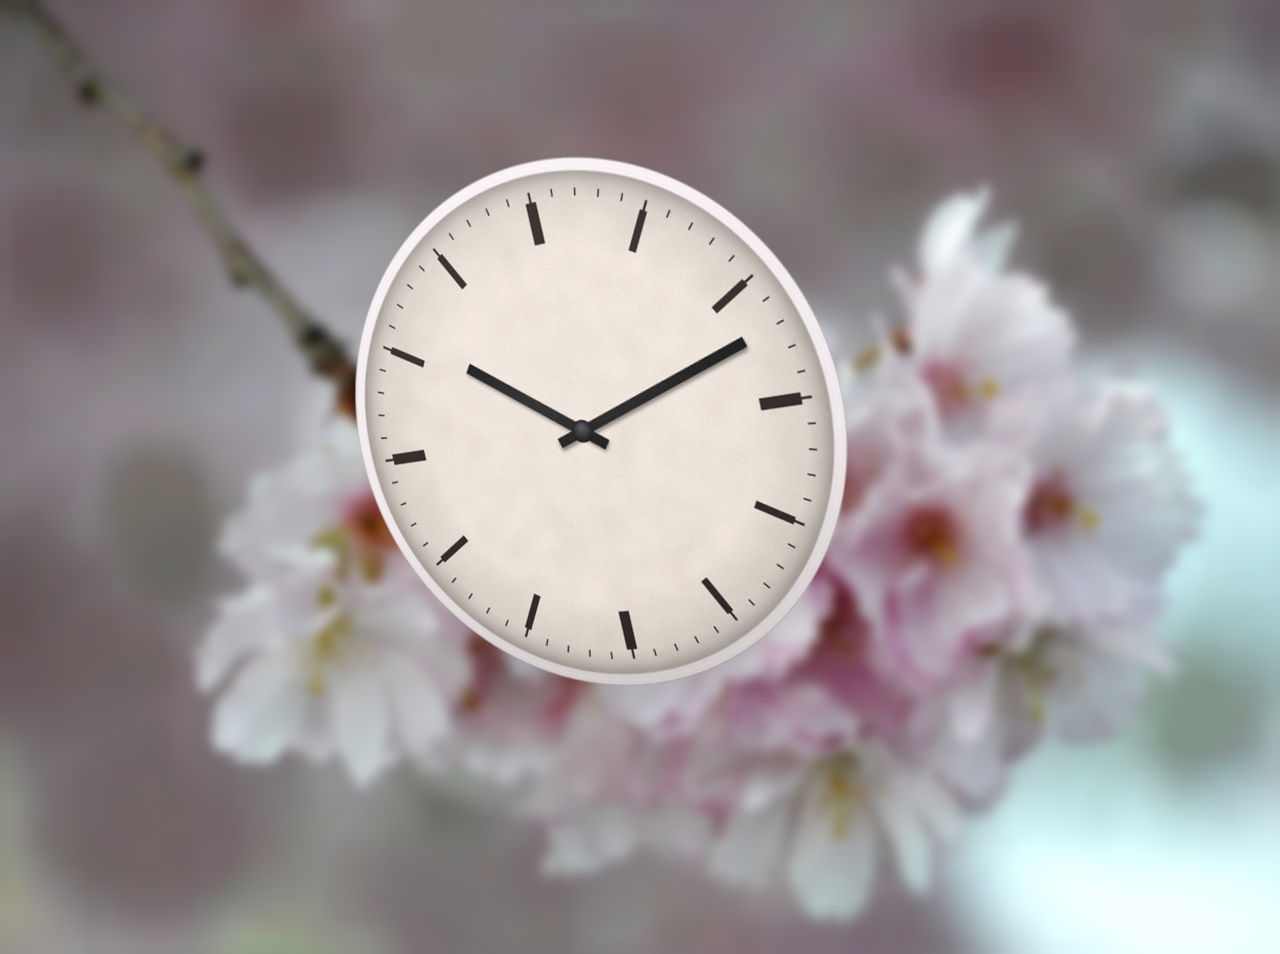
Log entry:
h=10 m=12
